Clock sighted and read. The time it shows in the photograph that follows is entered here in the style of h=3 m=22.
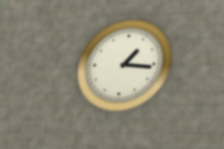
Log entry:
h=1 m=16
